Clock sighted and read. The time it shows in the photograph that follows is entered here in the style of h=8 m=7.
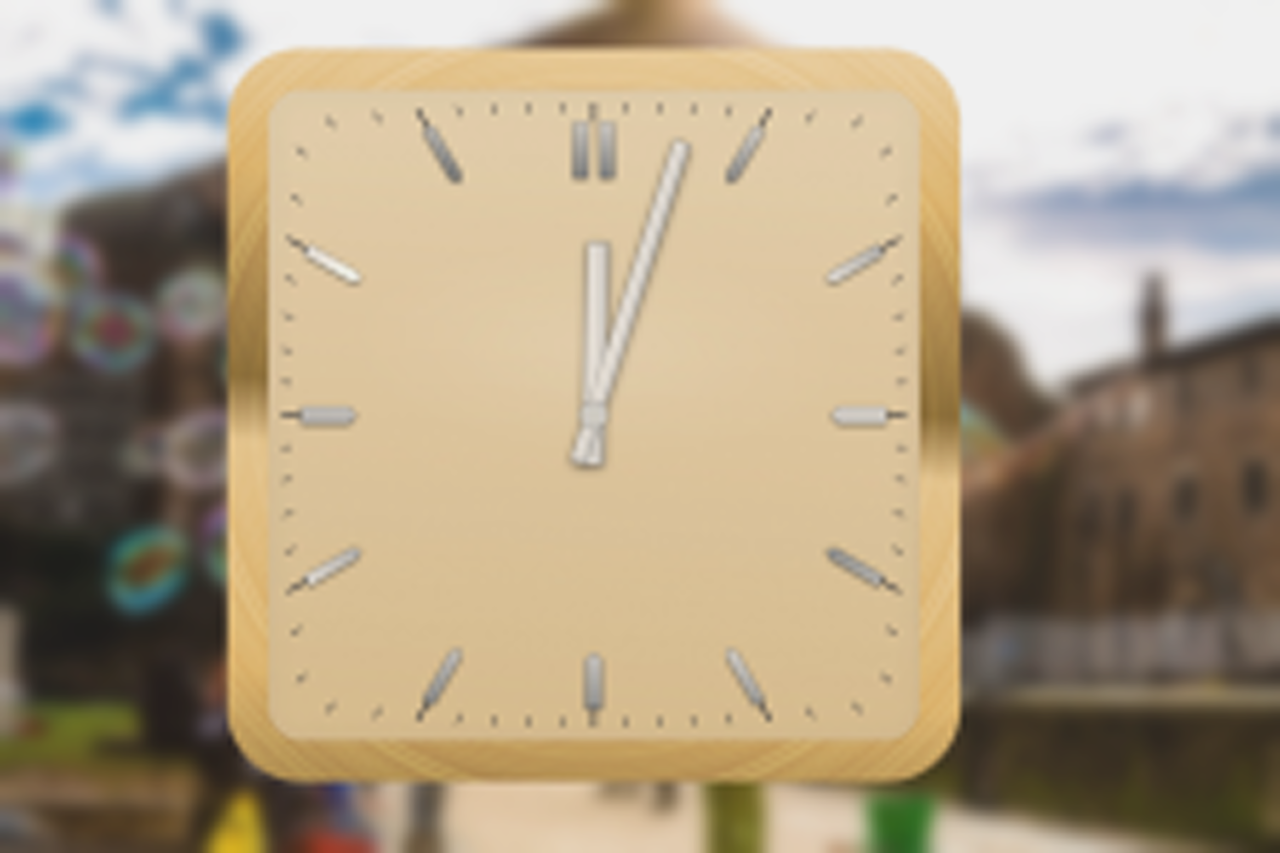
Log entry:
h=12 m=3
